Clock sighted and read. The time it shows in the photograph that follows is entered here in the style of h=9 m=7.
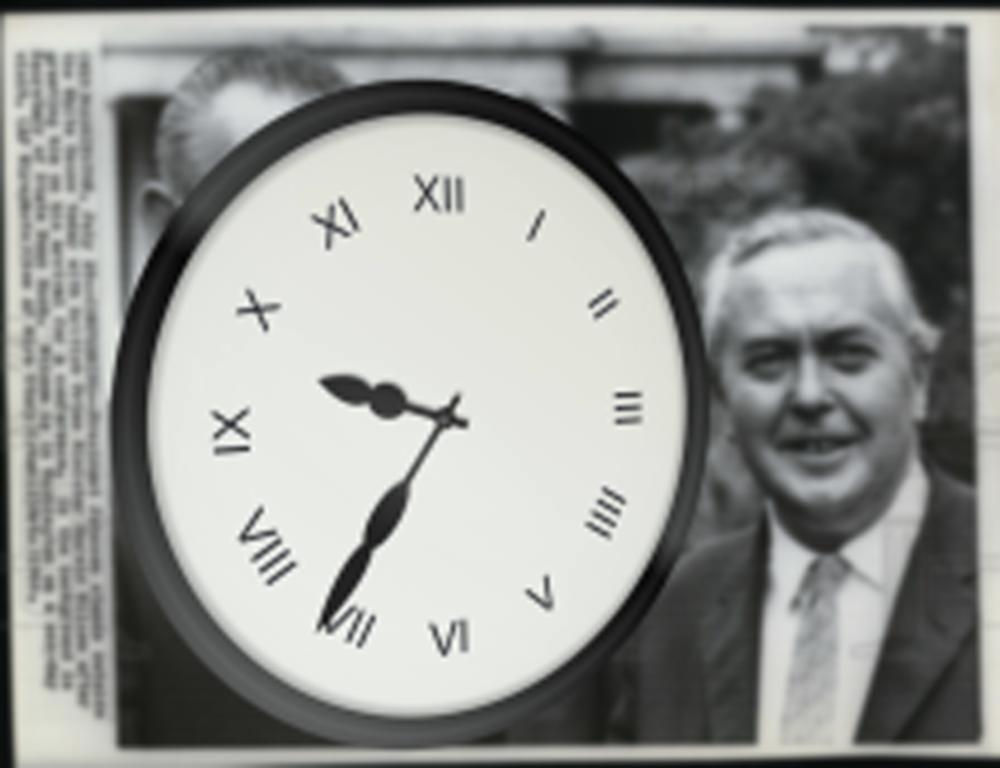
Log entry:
h=9 m=36
